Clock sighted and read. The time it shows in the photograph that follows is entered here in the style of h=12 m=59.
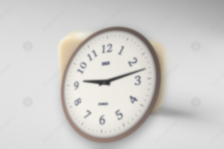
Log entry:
h=9 m=13
